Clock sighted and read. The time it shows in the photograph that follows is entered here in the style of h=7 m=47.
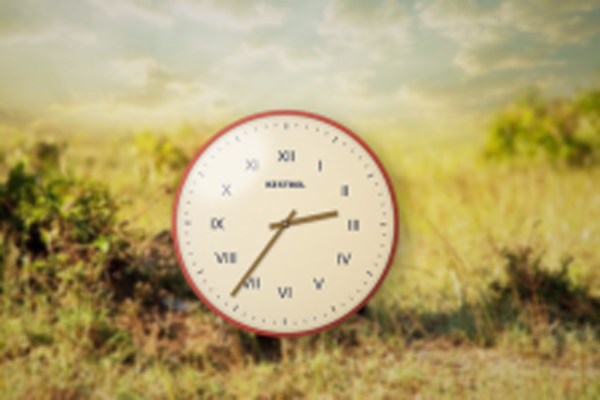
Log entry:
h=2 m=36
